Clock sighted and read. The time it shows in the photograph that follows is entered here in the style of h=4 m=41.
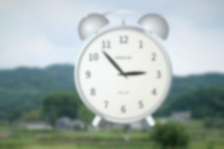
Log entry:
h=2 m=53
